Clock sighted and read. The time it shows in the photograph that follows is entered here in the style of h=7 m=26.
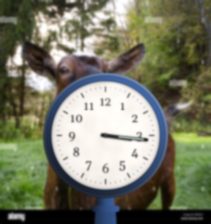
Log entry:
h=3 m=16
